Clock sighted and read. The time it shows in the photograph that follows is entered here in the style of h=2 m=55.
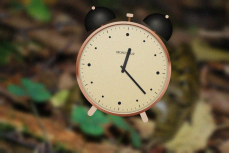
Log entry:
h=12 m=22
